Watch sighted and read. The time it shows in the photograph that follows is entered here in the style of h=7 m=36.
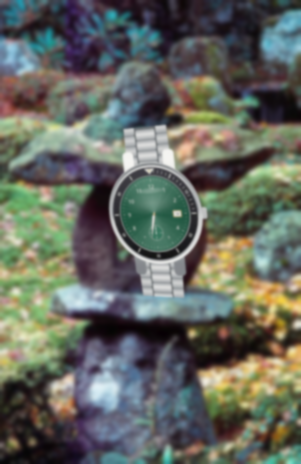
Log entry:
h=6 m=32
